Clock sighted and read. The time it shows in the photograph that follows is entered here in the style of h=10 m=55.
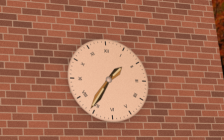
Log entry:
h=1 m=36
